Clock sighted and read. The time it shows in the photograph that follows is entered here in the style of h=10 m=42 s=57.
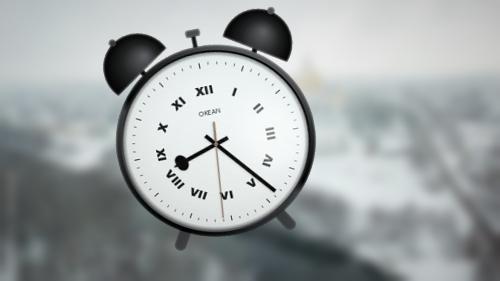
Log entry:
h=8 m=23 s=31
